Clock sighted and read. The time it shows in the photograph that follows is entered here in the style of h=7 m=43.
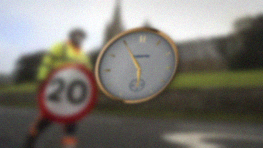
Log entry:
h=5 m=55
